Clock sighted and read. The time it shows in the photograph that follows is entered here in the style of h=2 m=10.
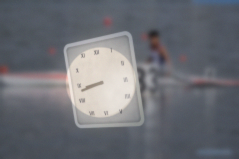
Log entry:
h=8 m=43
